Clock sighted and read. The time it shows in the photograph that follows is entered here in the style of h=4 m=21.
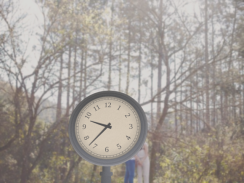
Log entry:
h=9 m=37
